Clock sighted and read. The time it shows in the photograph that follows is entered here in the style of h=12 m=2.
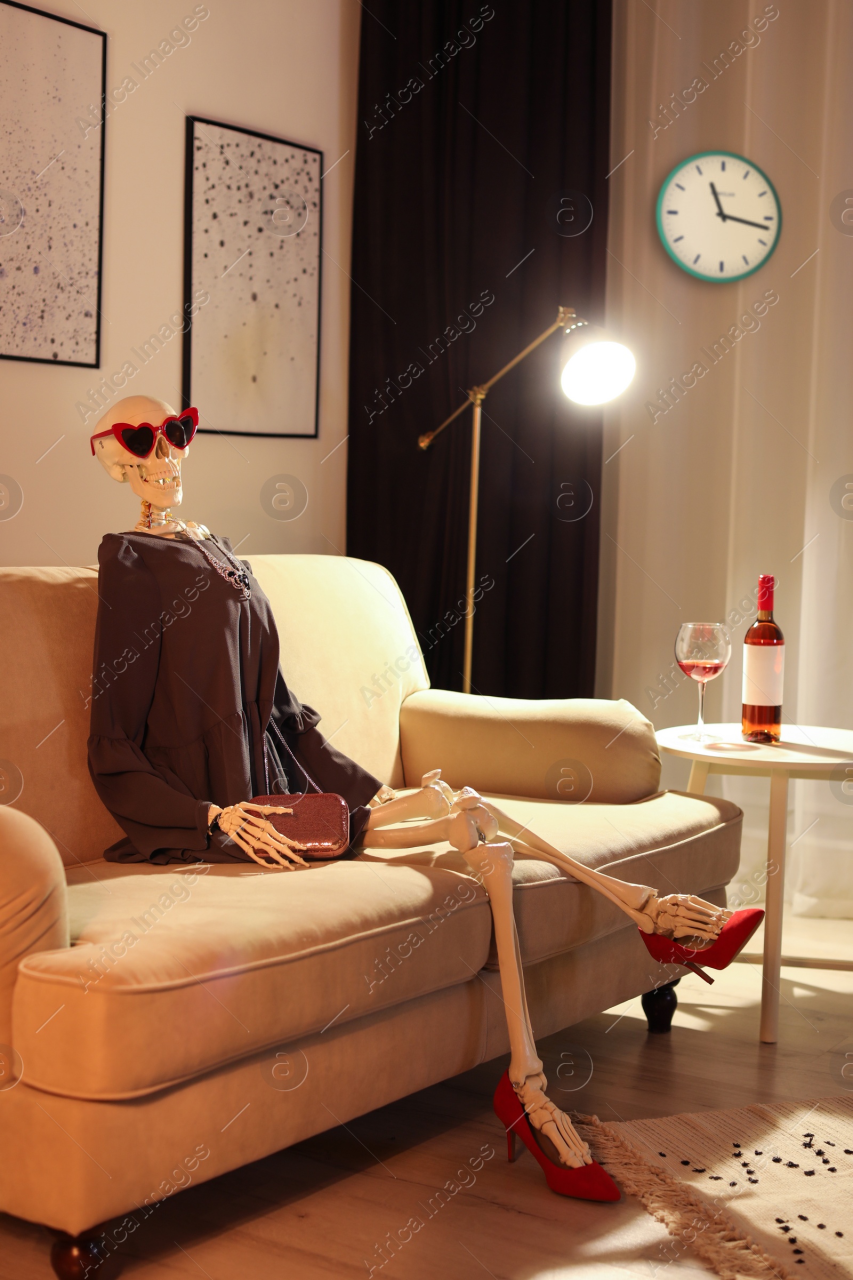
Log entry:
h=11 m=17
